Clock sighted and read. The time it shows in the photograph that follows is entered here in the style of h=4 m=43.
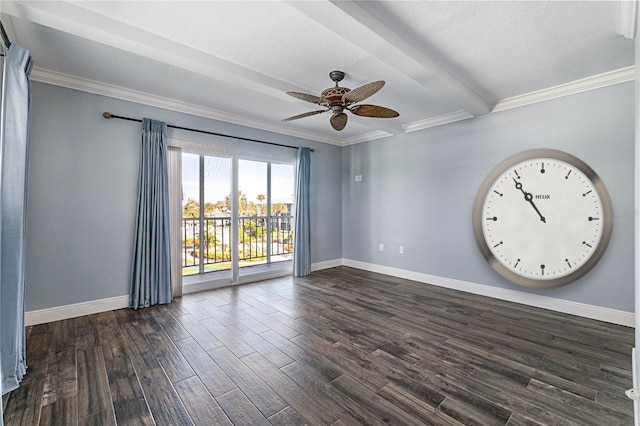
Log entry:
h=10 m=54
